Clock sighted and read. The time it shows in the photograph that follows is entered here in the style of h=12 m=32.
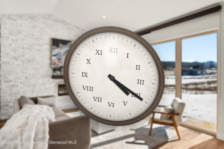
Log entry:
h=4 m=20
